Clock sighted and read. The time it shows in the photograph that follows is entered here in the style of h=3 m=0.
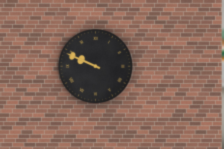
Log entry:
h=9 m=49
